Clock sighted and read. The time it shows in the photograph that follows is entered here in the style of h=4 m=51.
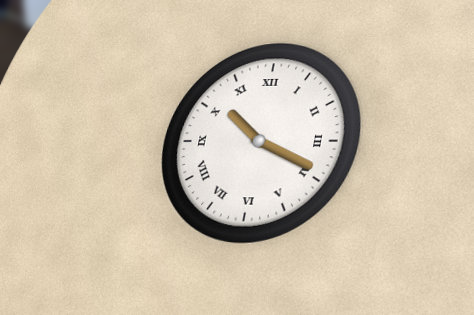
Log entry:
h=10 m=19
